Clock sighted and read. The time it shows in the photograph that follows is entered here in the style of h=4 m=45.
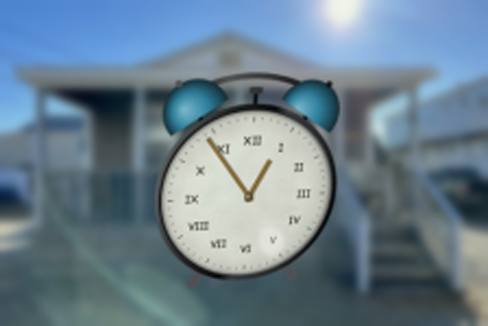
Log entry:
h=12 m=54
